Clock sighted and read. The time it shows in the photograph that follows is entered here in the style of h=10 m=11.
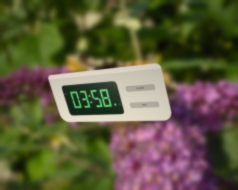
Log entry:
h=3 m=58
